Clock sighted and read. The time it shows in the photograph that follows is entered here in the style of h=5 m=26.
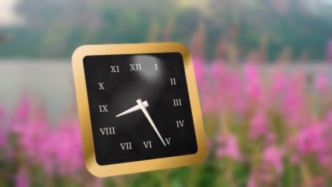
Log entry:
h=8 m=26
